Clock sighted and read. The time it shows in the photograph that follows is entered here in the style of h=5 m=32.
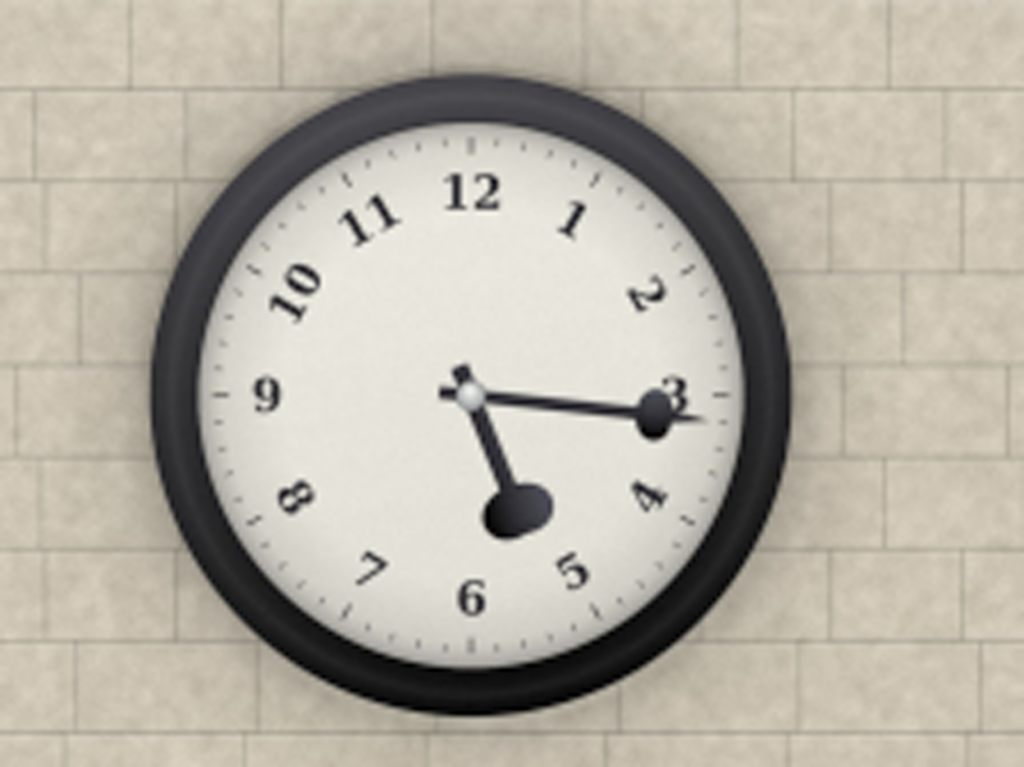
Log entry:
h=5 m=16
